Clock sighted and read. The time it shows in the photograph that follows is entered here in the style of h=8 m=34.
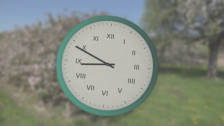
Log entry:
h=8 m=49
